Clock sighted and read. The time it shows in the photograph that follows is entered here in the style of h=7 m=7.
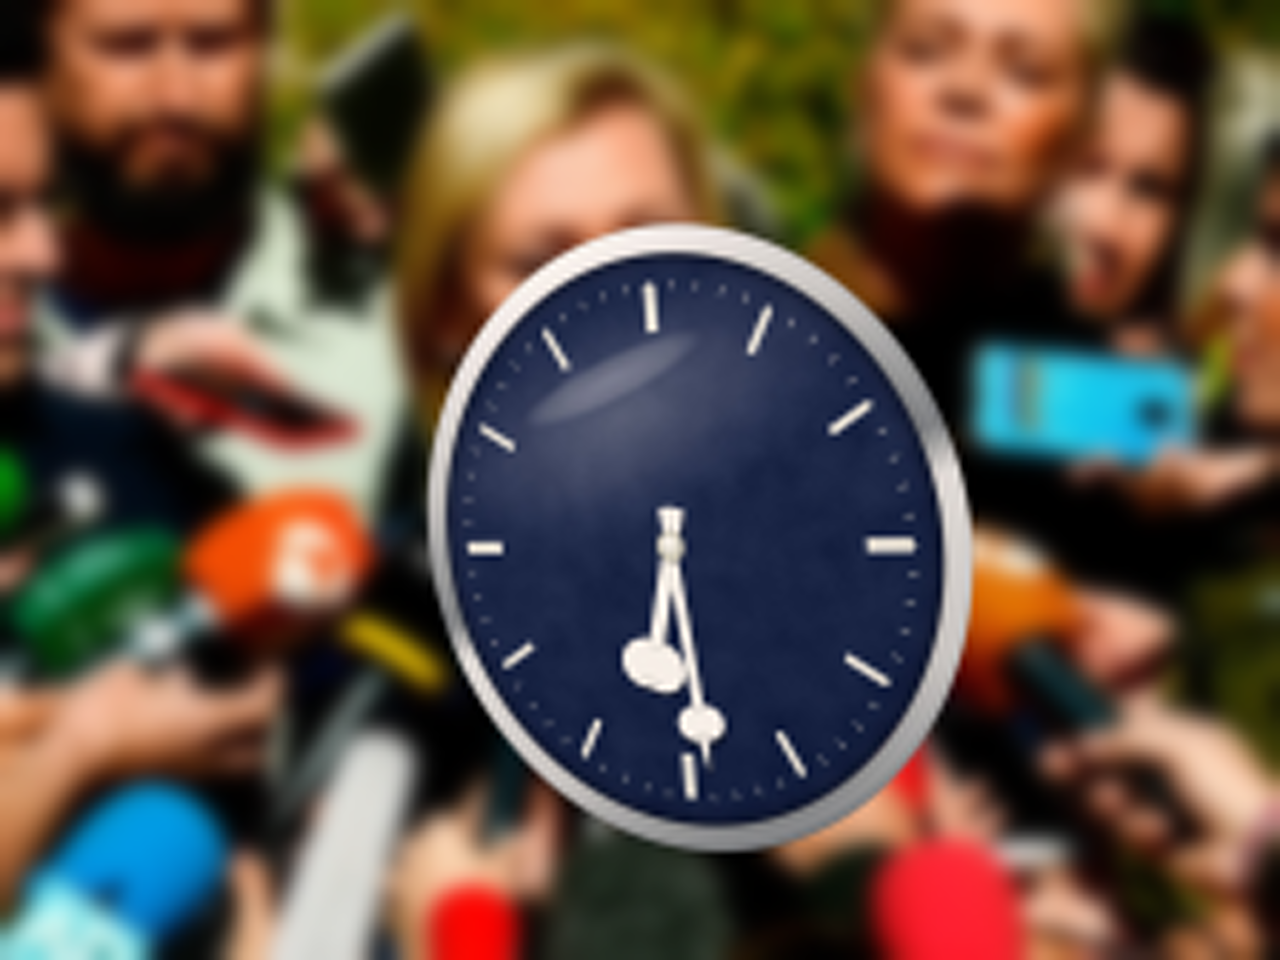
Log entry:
h=6 m=29
